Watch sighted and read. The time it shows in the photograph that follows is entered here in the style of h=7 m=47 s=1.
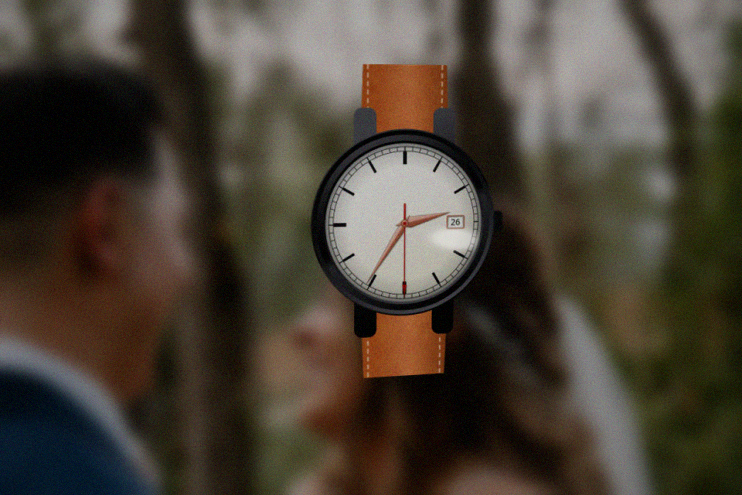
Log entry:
h=2 m=35 s=30
